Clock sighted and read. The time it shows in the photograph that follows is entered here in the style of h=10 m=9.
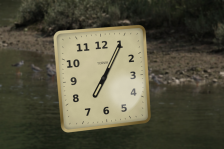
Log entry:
h=7 m=5
